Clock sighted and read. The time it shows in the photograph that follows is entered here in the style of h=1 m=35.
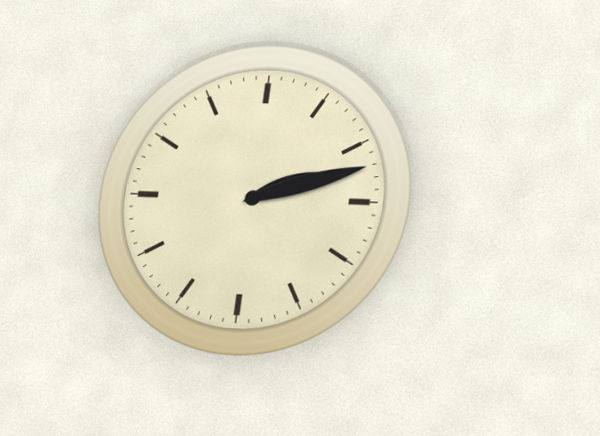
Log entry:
h=2 m=12
